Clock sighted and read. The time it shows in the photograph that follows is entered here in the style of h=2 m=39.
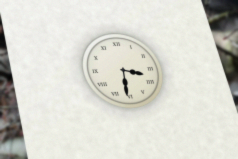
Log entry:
h=3 m=31
